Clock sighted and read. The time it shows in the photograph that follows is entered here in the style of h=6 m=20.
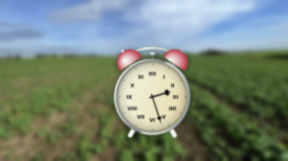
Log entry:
h=2 m=27
